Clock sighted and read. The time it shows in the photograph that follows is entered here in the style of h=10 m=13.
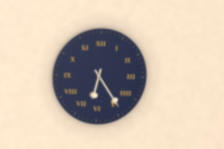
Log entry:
h=6 m=24
